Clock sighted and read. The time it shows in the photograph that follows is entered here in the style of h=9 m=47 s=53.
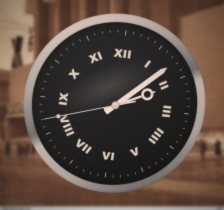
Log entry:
h=2 m=7 s=42
